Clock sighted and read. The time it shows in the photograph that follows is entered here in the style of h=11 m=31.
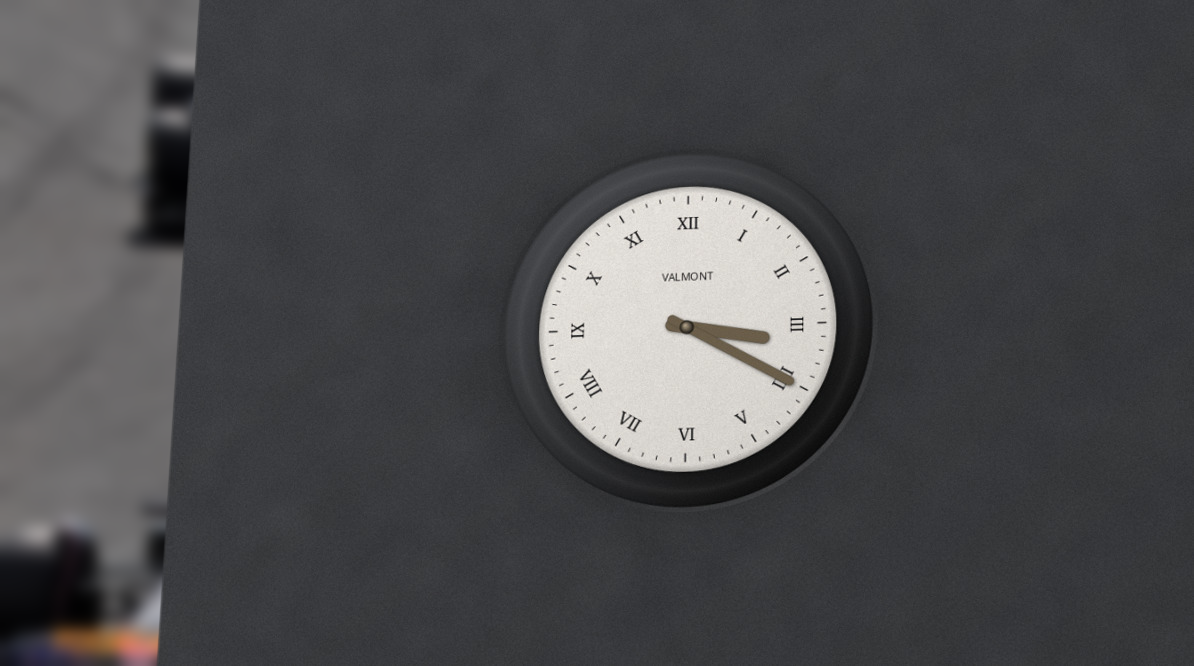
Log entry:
h=3 m=20
